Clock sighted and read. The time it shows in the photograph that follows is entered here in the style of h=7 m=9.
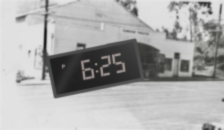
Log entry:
h=6 m=25
